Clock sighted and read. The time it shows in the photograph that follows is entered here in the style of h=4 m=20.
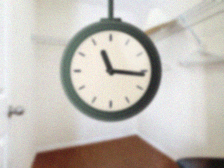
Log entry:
h=11 m=16
